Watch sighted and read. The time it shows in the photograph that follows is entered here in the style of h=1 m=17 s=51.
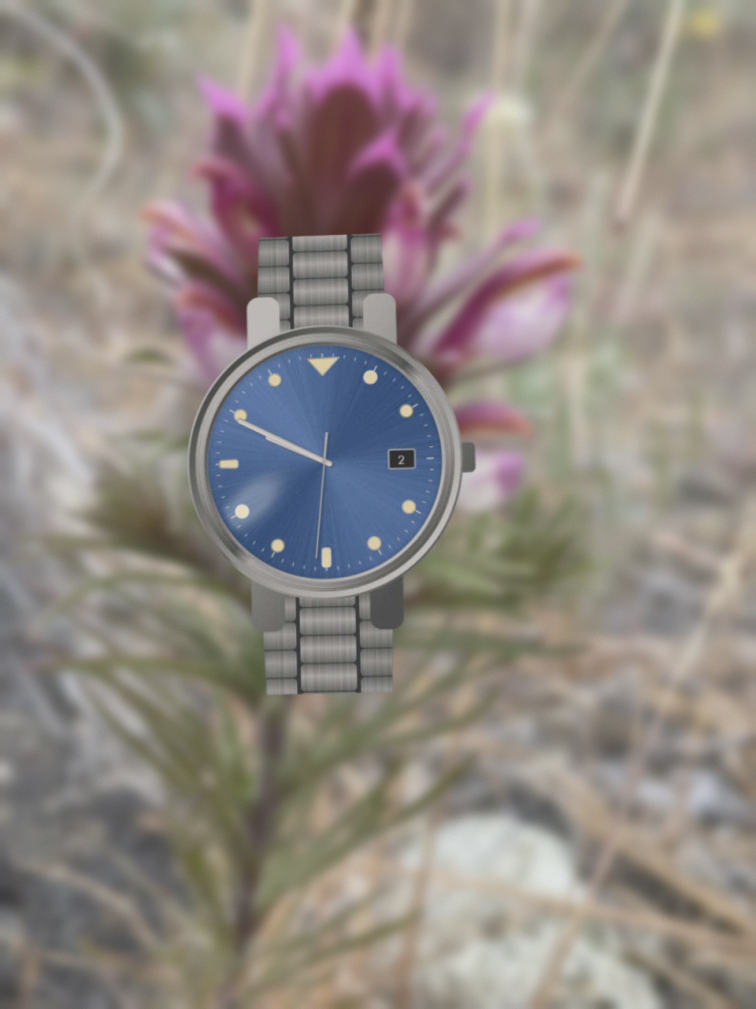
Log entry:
h=9 m=49 s=31
